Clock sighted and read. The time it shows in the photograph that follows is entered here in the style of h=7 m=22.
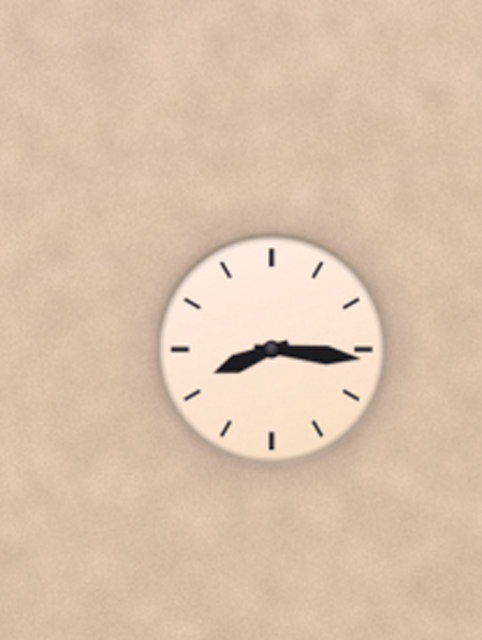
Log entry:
h=8 m=16
